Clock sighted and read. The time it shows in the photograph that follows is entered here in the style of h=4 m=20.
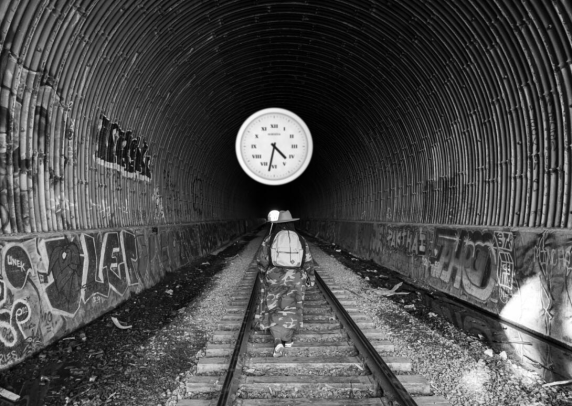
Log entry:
h=4 m=32
